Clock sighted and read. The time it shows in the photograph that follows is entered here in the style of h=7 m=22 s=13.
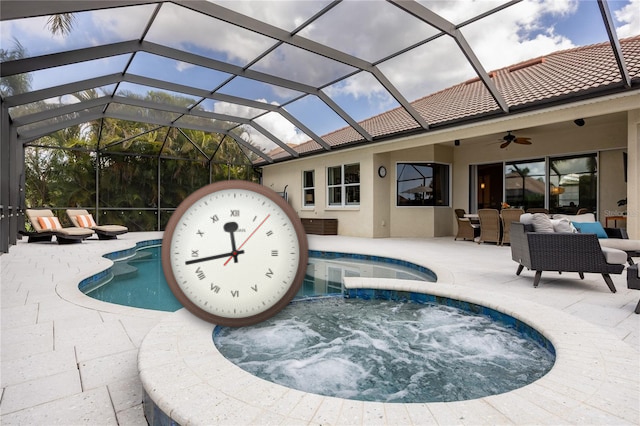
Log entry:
h=11 m=43 s=7
